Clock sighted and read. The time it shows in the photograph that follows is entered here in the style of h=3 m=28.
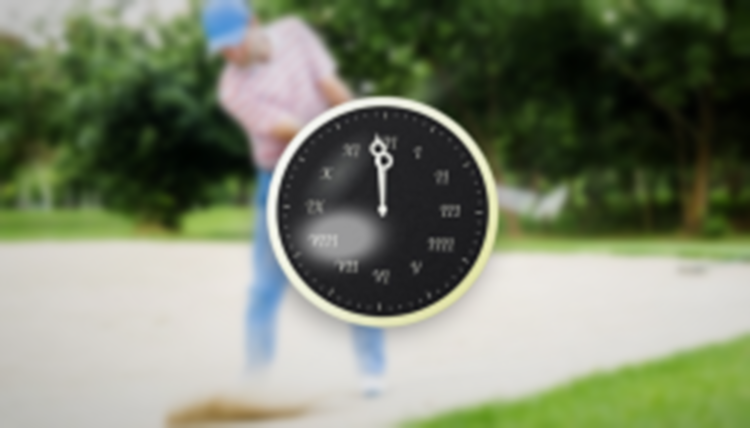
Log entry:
h=11 m=59
